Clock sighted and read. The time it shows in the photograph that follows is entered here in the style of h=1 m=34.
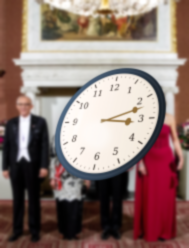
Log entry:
h=3 m=12
